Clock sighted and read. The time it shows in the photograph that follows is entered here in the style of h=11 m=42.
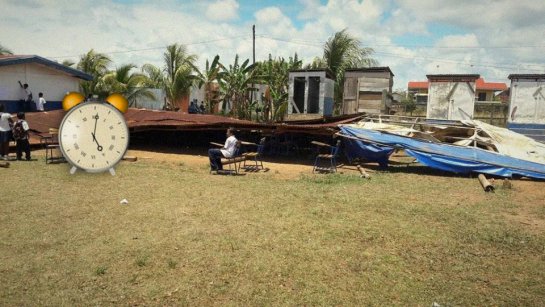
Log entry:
h=5 m=1
